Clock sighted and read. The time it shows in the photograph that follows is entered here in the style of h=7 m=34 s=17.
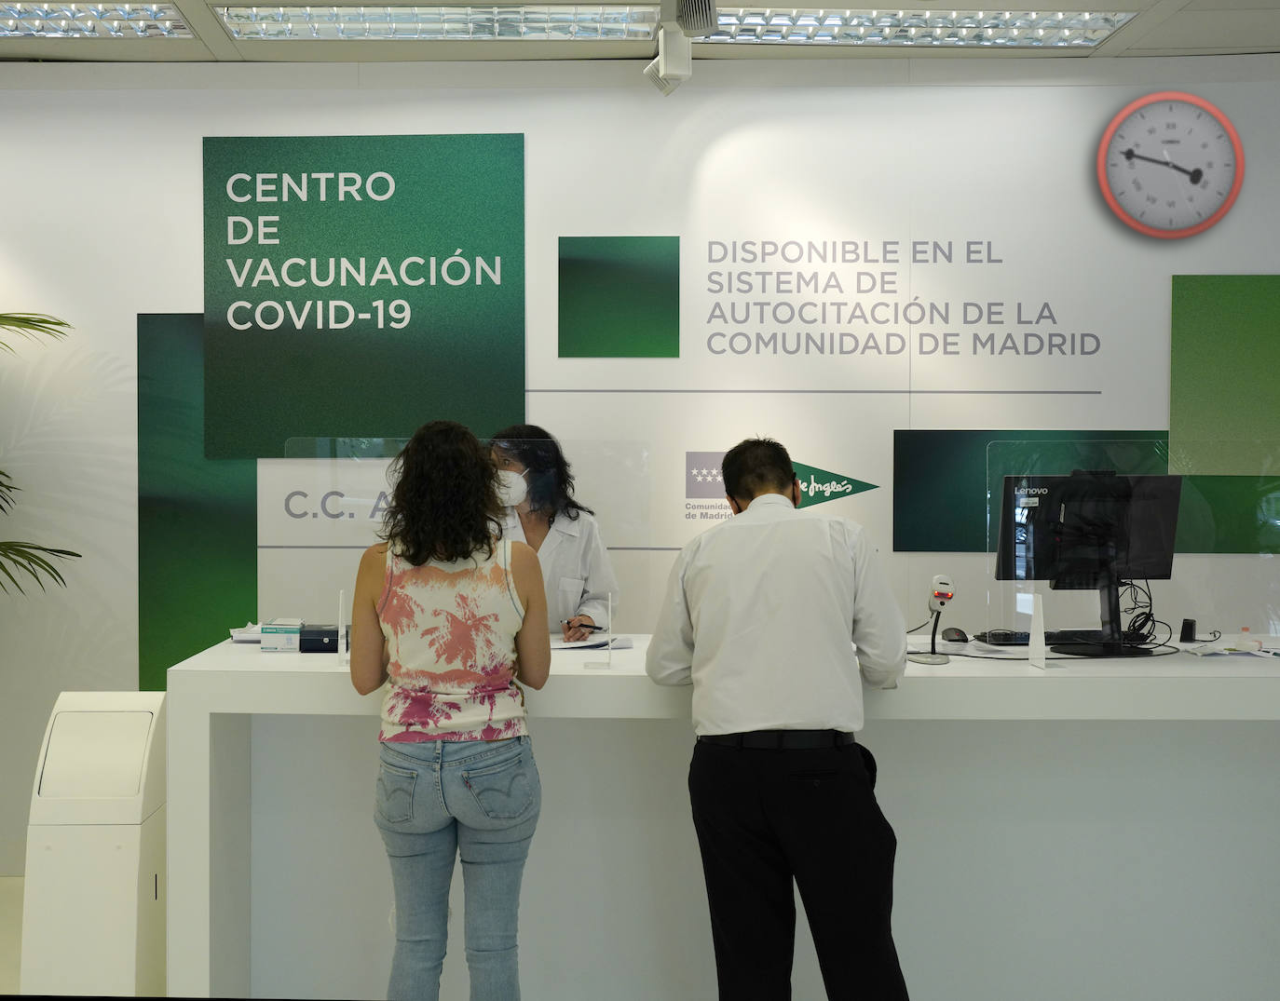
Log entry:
h=3 m=47 s=26
